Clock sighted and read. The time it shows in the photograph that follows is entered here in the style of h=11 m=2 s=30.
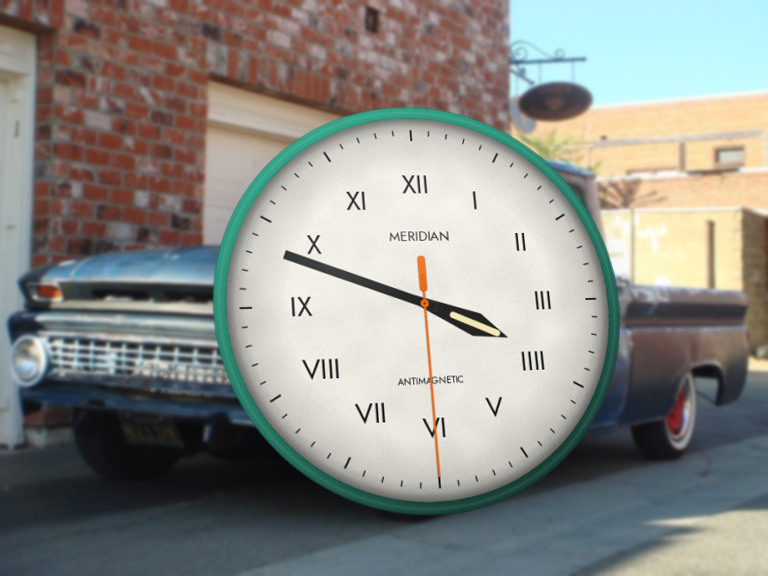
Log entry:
h=3 m=48 s=30
